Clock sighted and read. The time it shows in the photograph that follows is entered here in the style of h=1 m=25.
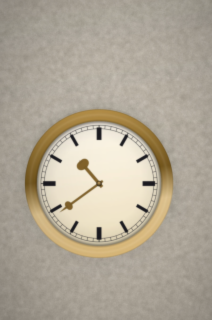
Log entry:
h=10 m=39
